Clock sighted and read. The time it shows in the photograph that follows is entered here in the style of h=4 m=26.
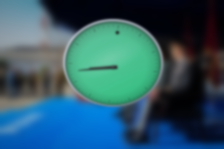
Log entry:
h=8 m=43
